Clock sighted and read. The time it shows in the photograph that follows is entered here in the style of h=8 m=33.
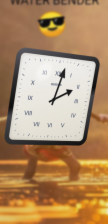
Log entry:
h=2 m=2
